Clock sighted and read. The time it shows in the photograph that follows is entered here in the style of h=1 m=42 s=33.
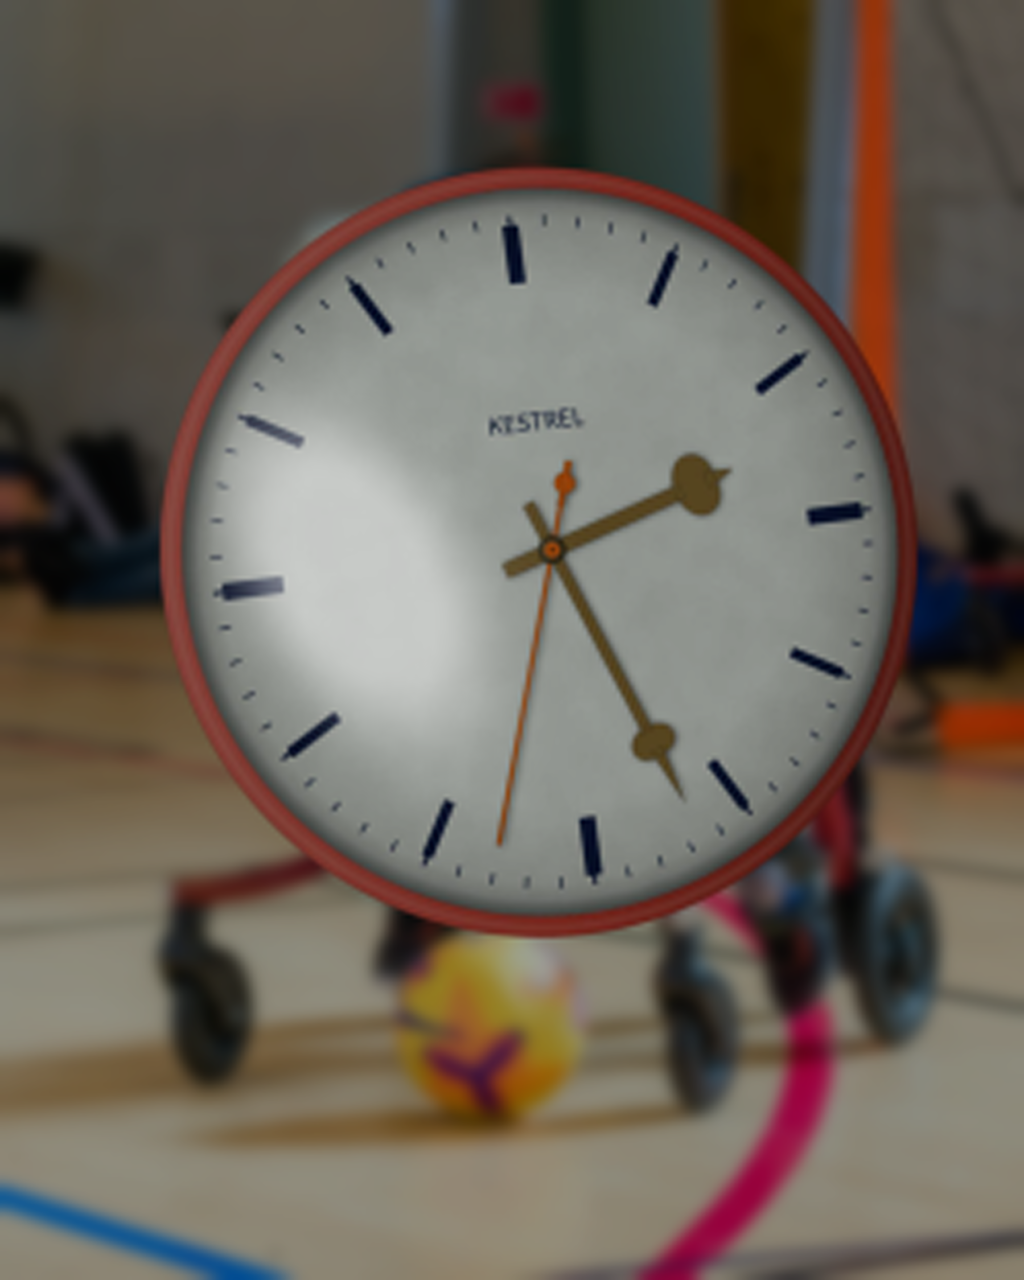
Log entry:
h=2 m=26 s=33
